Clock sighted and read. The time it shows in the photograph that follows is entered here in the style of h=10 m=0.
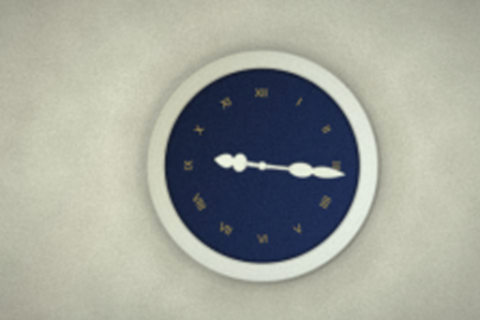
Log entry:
h=9 m=16
